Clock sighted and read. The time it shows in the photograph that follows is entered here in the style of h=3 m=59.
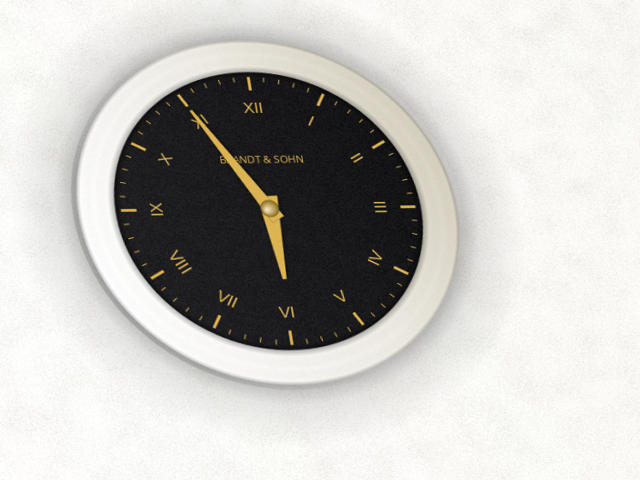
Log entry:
h=5 m=55
